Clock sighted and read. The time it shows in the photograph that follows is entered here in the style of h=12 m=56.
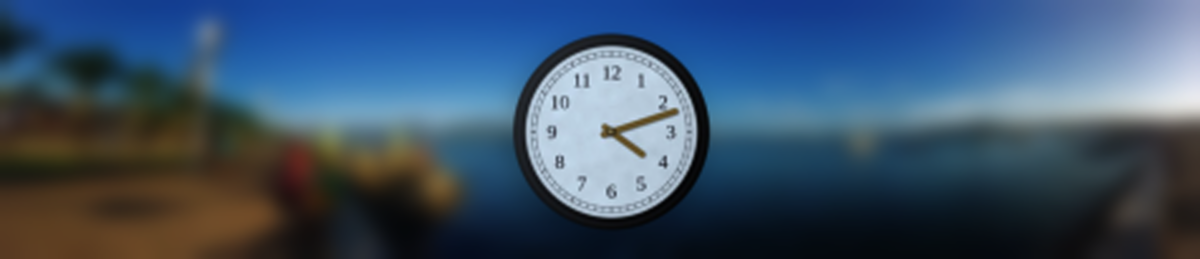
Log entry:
h=4 m=12
